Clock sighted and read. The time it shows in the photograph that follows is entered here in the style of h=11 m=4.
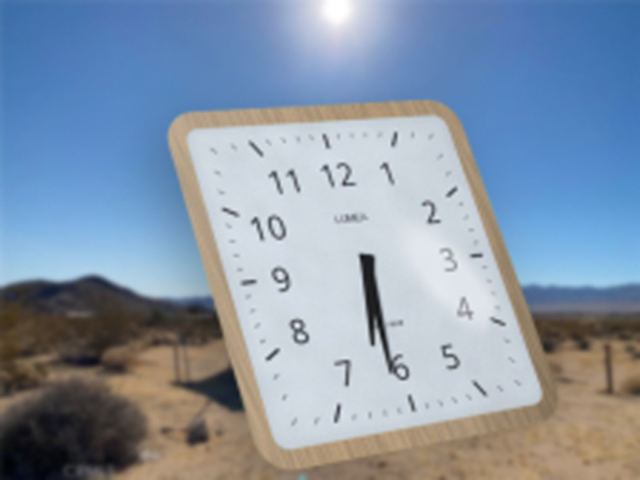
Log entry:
h=6 m=31
